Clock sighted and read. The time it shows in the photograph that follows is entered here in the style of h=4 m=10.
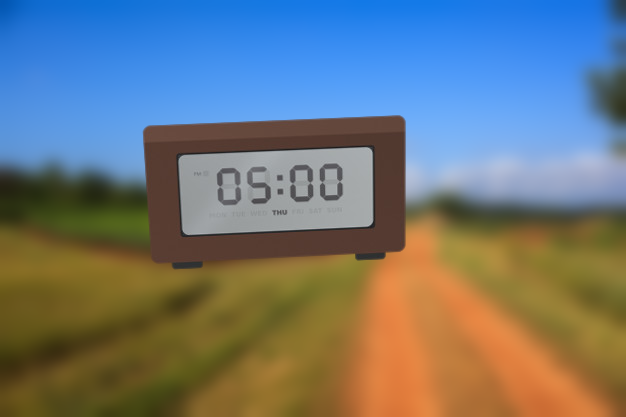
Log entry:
h=5 m=0
